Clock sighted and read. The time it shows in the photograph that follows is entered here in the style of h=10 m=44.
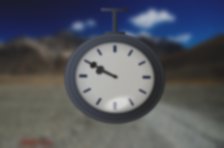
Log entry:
h=9 m=50
